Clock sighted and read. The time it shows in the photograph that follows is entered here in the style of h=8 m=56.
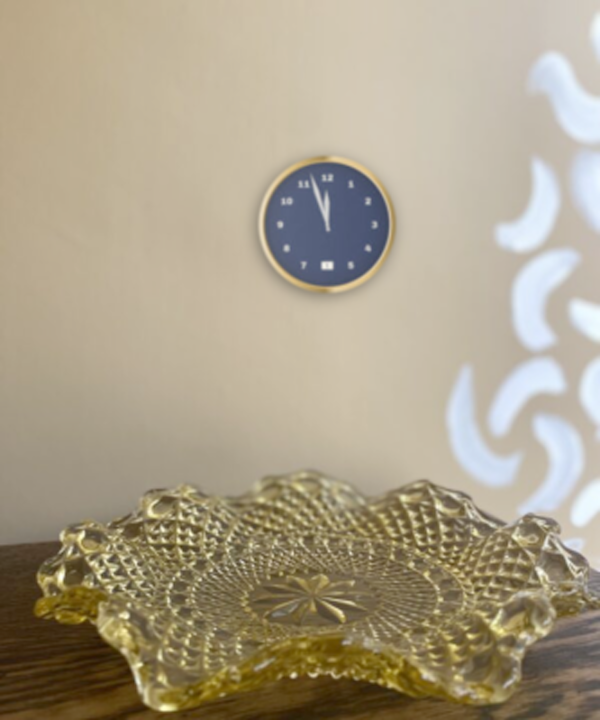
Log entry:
h=11 m=57
